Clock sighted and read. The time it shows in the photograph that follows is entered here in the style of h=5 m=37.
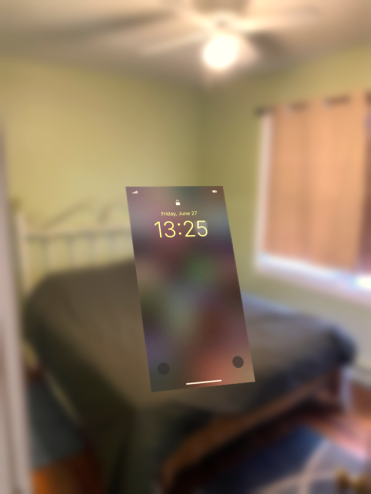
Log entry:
h=13 m=25
